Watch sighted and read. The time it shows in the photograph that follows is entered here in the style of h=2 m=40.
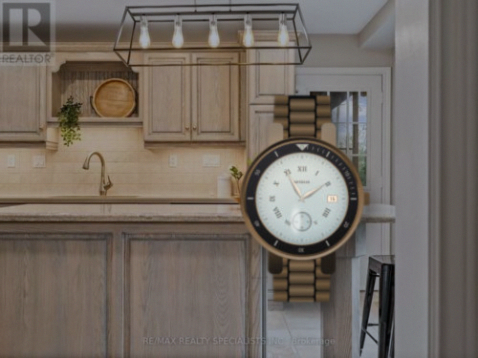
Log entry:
h=1 m=55
